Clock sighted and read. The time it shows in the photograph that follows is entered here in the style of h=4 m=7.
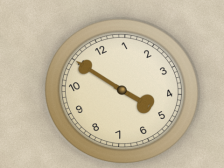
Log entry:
h=4 m=55
